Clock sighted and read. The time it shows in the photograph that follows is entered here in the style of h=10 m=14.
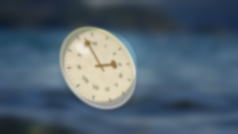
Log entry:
h=2 m=57
